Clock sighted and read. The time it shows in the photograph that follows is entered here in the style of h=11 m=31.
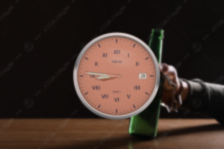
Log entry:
h=8 m=46
